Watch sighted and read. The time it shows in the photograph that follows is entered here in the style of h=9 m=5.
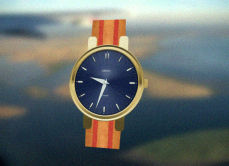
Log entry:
h=9 m=33
